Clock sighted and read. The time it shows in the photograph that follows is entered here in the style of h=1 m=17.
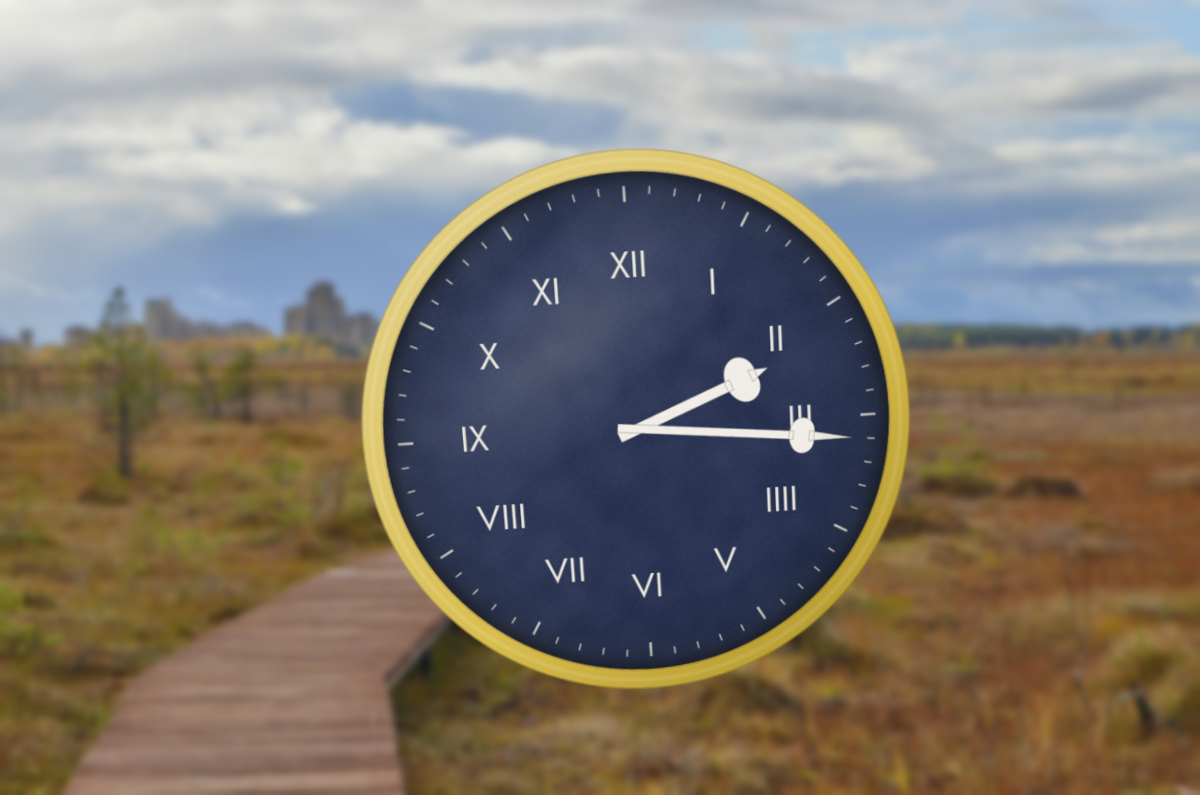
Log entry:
h=2 m=16
